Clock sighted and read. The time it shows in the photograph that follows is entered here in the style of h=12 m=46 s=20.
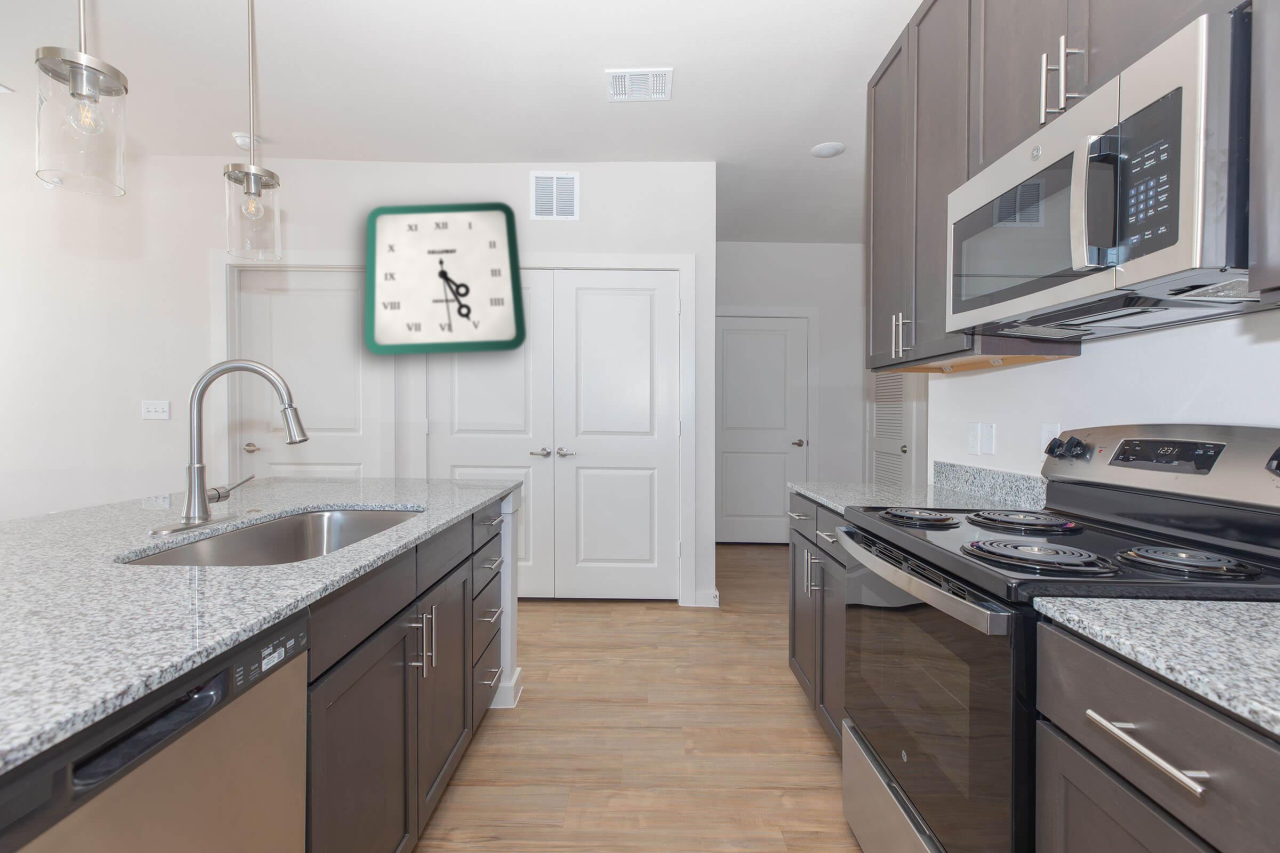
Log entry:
h=4 m=25 s=29
